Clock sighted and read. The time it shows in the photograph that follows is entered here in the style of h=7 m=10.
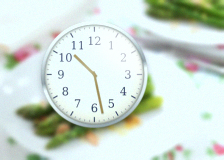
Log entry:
h=10 m=28
